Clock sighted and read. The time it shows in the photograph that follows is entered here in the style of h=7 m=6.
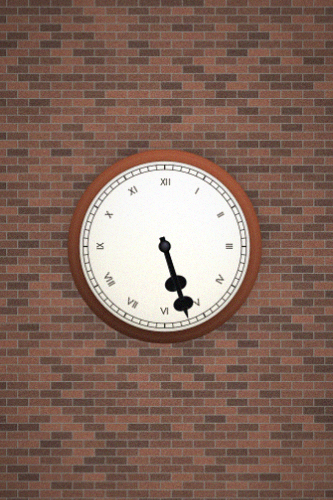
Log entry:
h=5 m=27
